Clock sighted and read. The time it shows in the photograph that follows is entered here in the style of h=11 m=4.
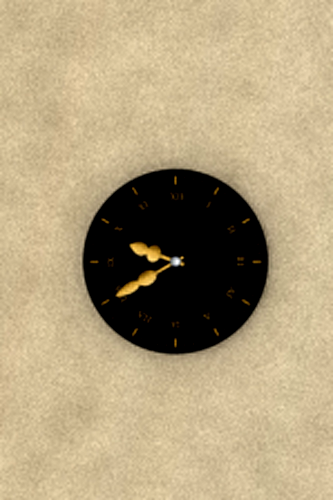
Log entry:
h=9 m=40
